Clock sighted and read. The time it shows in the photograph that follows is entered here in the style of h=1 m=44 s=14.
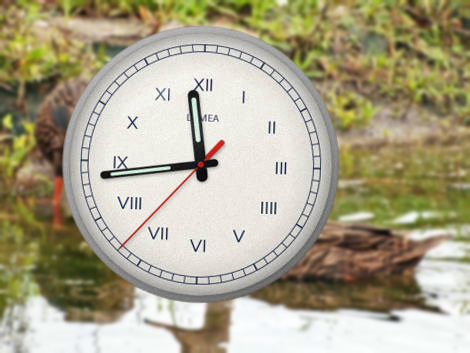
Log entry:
h=11 m=43 s=37
